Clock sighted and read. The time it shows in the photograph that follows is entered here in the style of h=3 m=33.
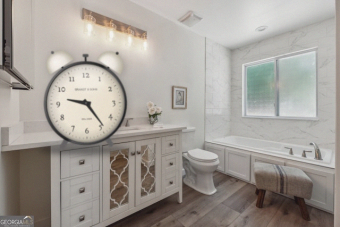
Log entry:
h=9 m=24
